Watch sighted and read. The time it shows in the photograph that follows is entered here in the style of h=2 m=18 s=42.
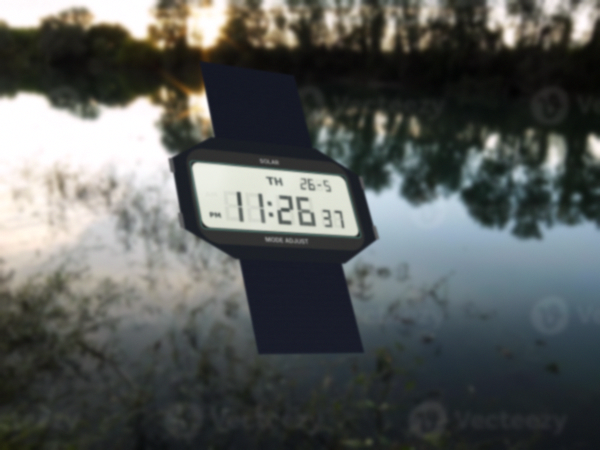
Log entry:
h=11 m=26 s=37
